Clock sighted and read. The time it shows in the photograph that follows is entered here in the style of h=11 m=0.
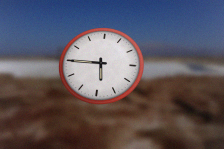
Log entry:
h=5 m=45
